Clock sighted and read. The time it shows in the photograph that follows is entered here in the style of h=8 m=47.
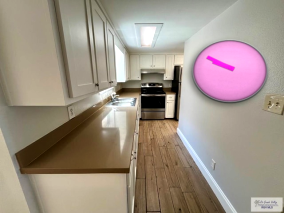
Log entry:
h=9 m=50
